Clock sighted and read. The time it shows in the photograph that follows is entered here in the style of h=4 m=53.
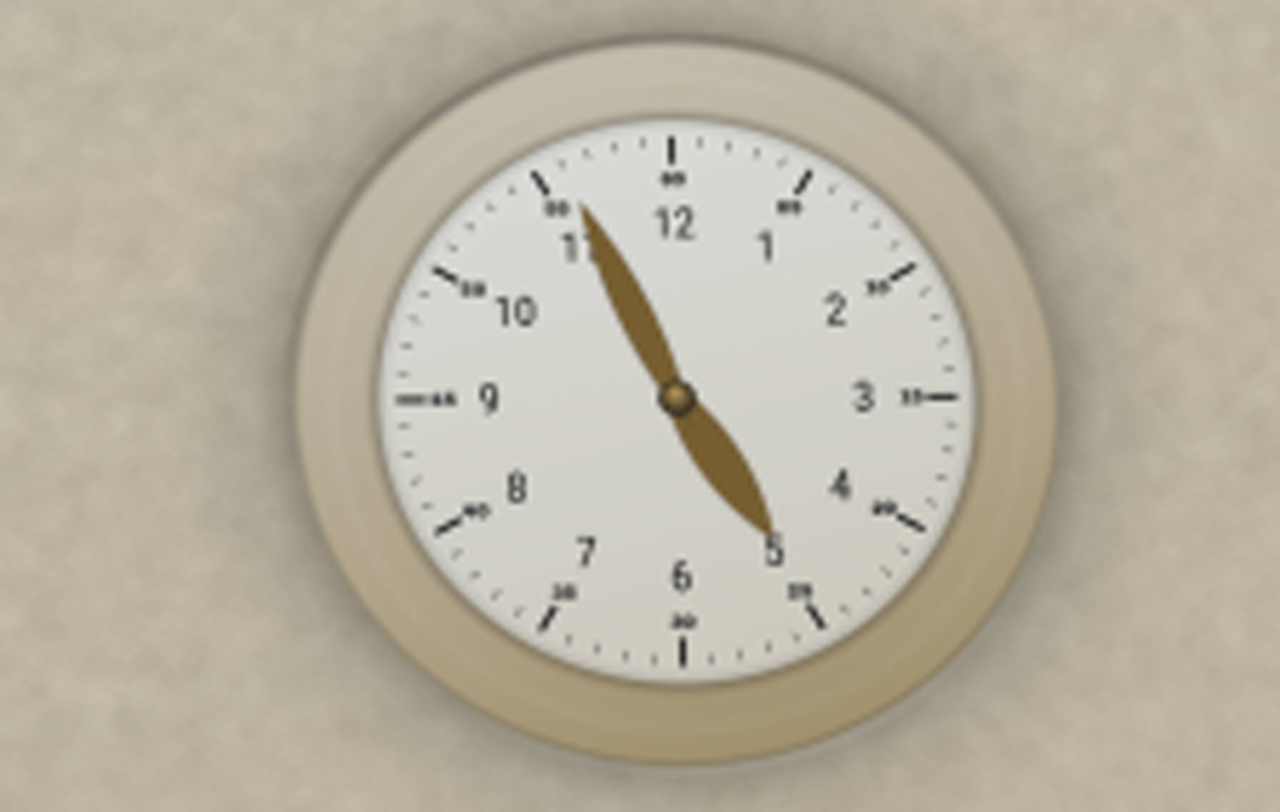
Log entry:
h=4 m=56
